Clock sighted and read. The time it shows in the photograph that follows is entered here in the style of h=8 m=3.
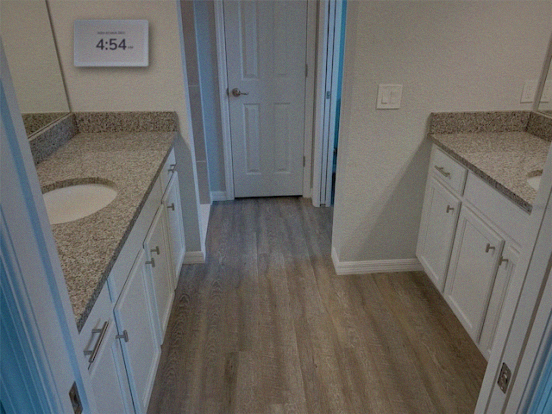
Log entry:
h=4 m=54
